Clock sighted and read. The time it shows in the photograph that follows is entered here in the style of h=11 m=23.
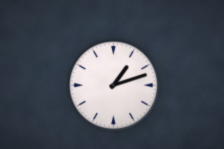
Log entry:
h=1 m=12
